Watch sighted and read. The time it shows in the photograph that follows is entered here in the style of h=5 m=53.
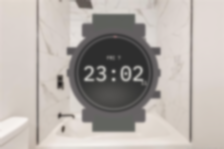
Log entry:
h=23 m=2
